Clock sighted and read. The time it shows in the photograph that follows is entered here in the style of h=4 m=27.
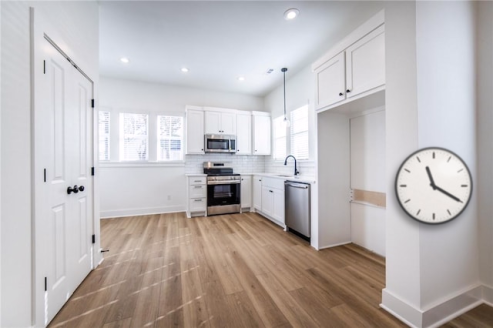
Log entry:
h=11 m=20
